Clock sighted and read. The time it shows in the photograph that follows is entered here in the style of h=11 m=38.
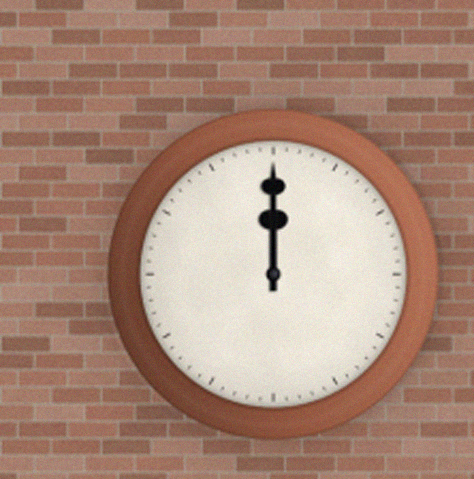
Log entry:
h=12 m=0
